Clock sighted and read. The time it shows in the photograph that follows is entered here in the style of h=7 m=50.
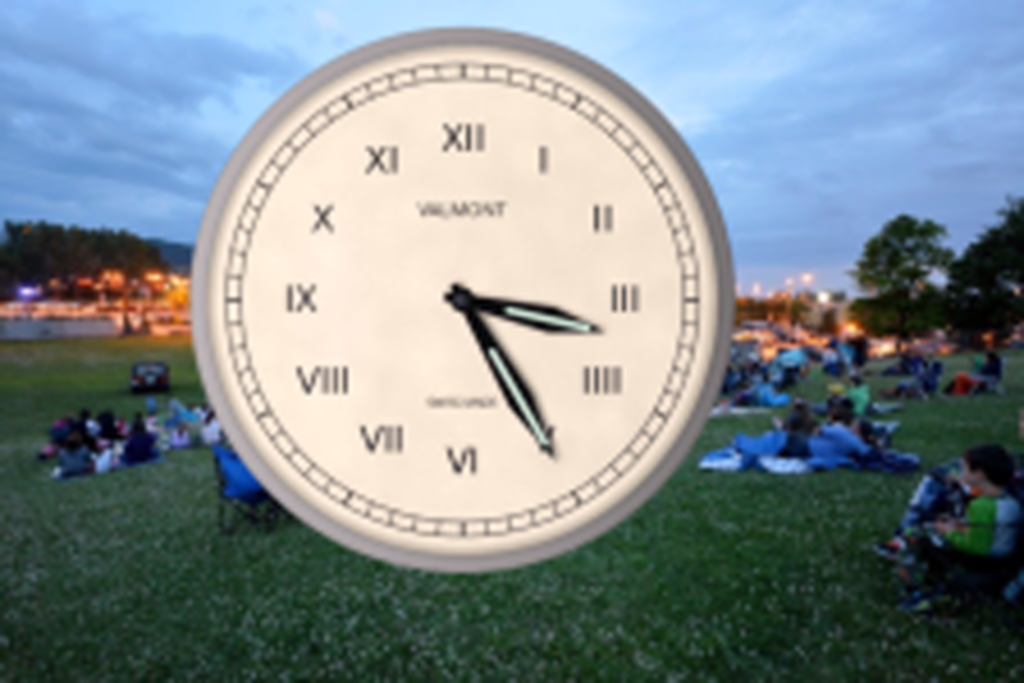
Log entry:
h=3 m=25
